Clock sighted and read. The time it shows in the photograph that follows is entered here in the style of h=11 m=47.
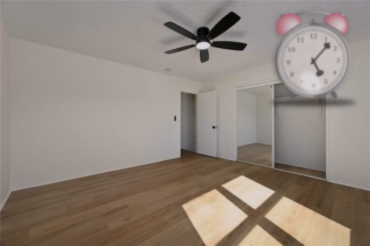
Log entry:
h=5 m=7
